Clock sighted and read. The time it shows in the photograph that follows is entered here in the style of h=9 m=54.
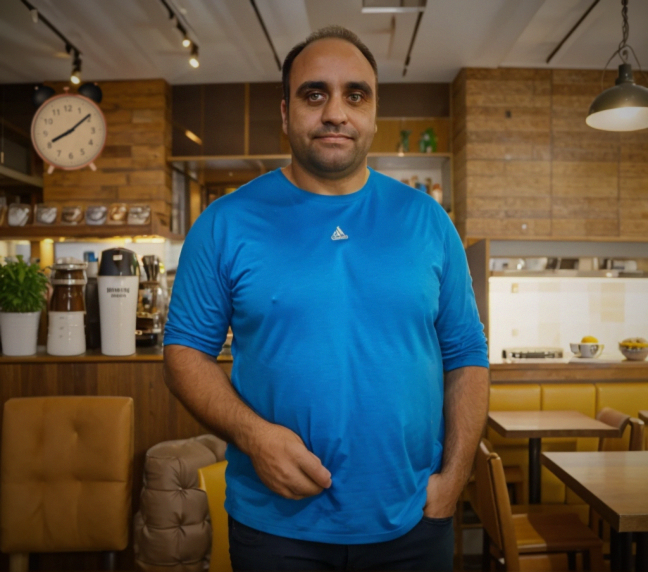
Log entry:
h=8 m=9
